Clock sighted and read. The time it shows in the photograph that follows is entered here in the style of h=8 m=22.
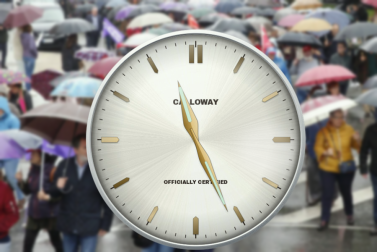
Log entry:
h=11 m=26
